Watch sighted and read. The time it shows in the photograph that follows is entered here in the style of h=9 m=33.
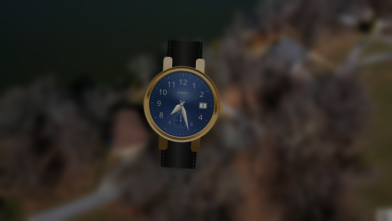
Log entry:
h=7 m=27
